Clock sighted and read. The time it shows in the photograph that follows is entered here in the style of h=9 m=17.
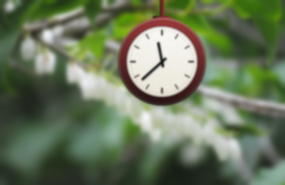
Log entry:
h=11 m=38
